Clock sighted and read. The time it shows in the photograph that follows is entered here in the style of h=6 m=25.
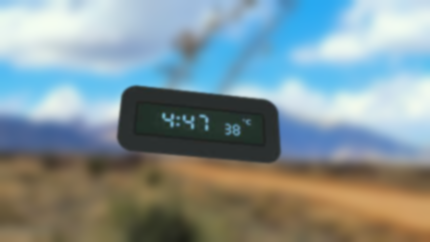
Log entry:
h=4 m=47
